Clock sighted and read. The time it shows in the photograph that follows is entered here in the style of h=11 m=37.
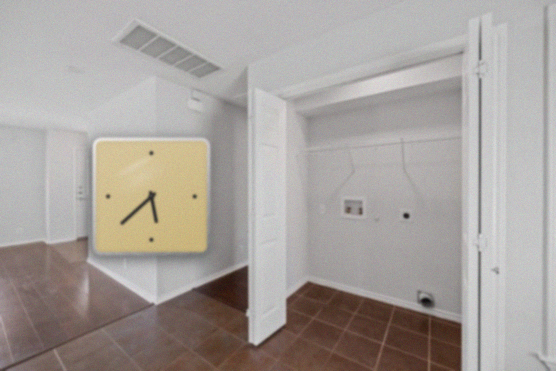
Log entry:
h=5 m=38
